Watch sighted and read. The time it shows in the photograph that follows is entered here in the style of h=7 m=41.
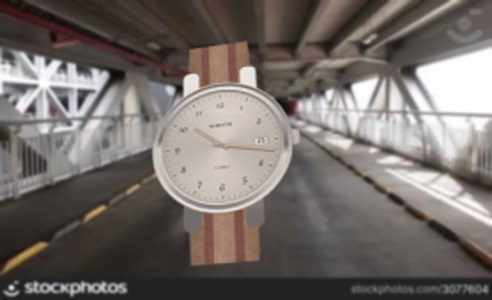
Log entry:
h=10 m=17
